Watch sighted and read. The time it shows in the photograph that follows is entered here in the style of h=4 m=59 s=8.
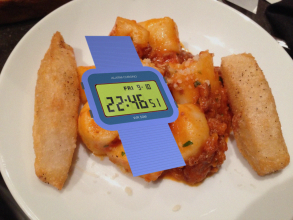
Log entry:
h=22 m=46 s=51
